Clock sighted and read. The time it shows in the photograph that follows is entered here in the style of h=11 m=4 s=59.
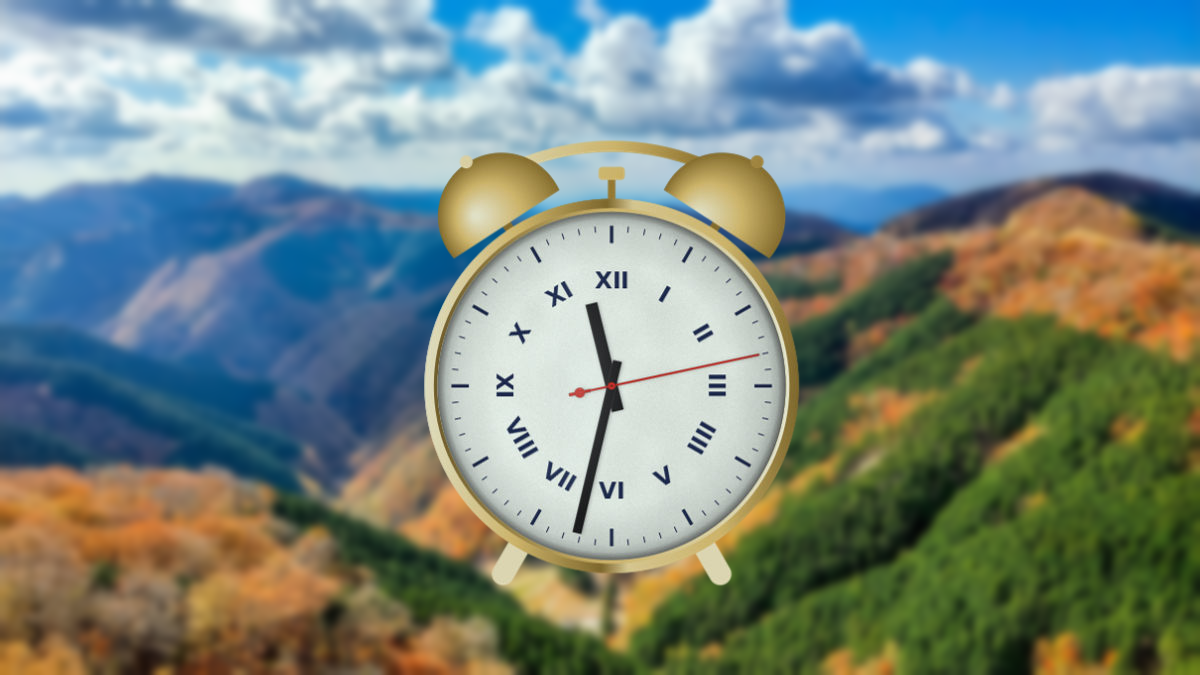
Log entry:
h=11 m=32 s=13
